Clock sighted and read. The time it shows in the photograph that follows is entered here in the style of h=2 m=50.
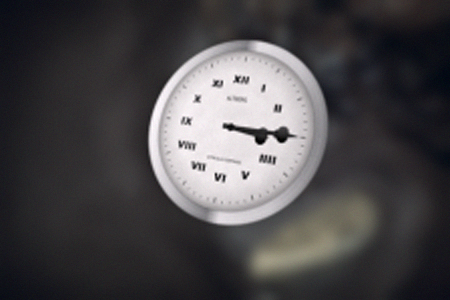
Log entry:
h=3 m=15
